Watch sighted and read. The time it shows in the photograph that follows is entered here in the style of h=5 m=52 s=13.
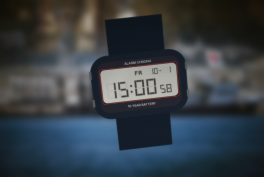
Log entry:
h=15 m=0 s=58
